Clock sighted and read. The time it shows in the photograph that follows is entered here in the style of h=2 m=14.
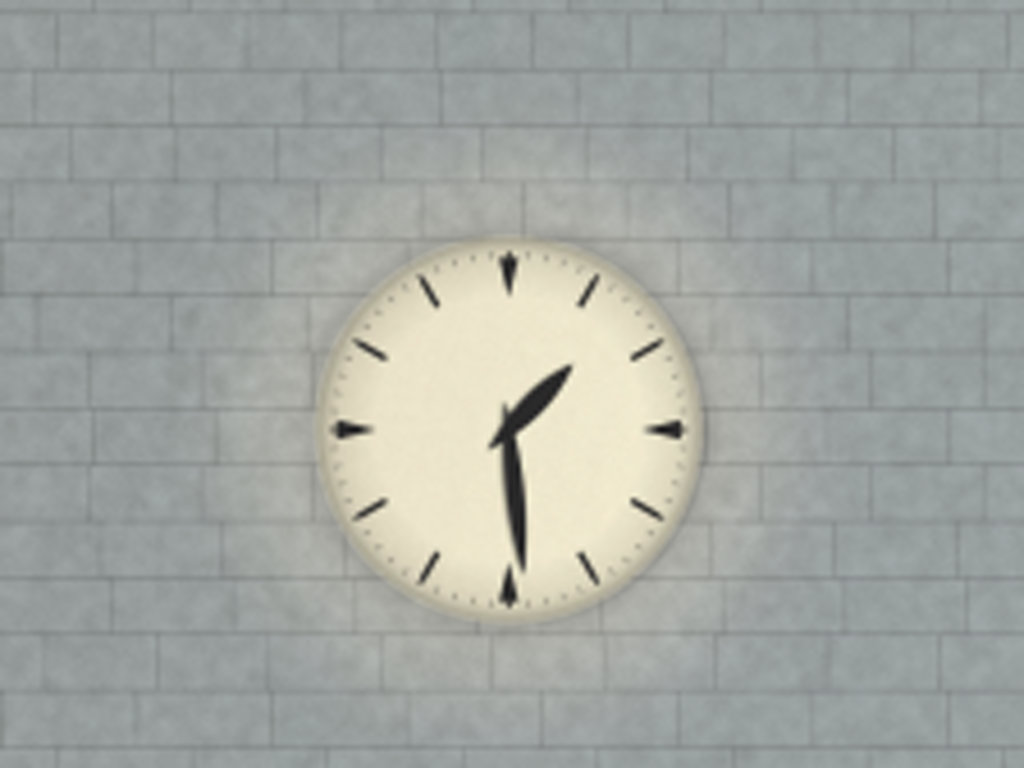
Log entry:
h=1 m=29
